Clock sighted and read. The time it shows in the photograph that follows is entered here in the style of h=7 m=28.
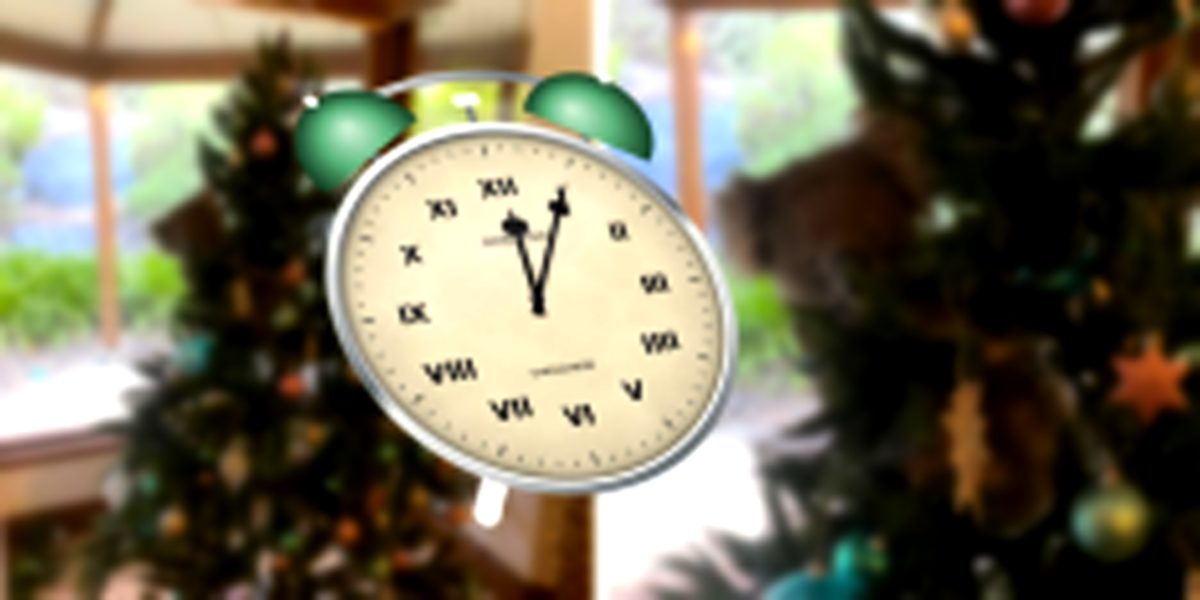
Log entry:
h=12 m=5
